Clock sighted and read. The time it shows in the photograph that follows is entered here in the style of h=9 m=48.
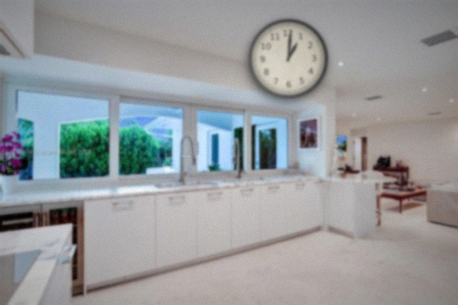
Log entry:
h=1 m=1
